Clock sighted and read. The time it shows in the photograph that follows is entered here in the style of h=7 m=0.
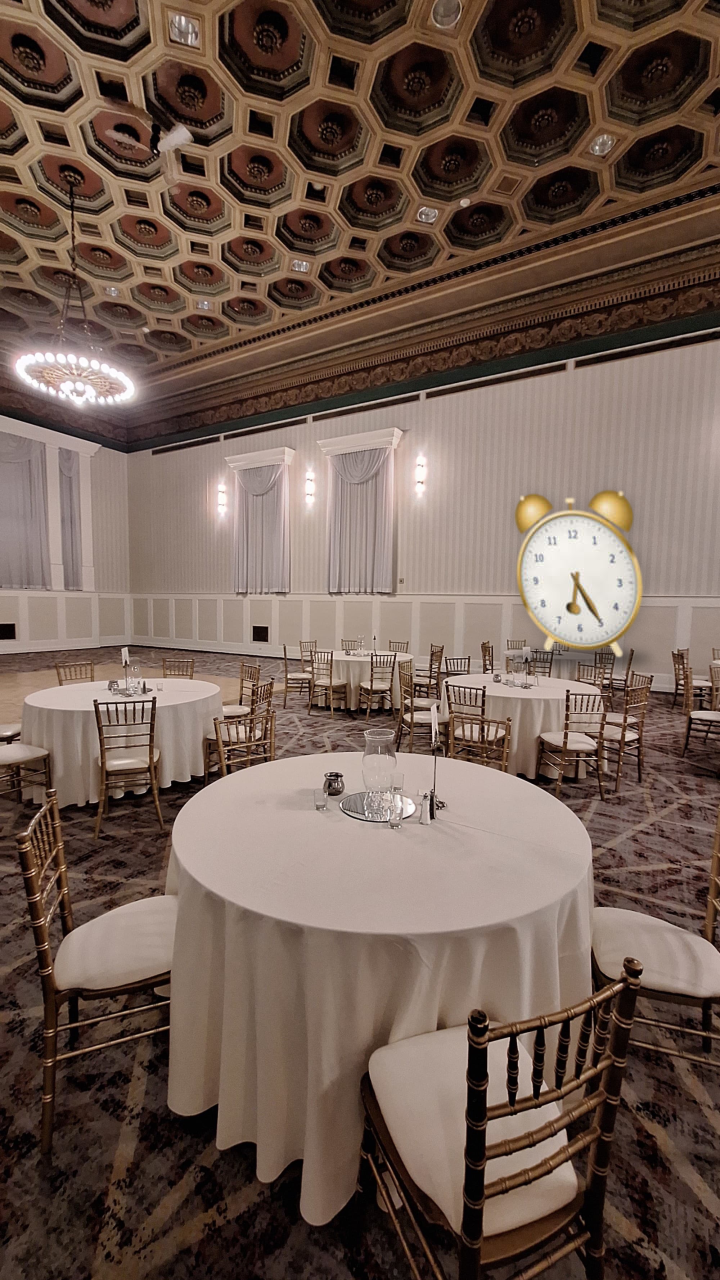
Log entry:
h=6 m=25
